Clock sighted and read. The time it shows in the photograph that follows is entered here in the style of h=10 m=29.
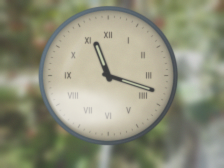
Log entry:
h=11 m=18
